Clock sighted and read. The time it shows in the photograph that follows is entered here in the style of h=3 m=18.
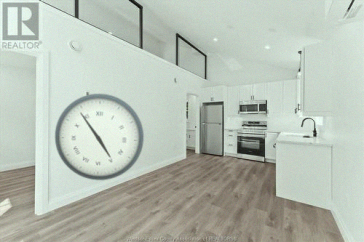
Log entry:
h=4 m=54
